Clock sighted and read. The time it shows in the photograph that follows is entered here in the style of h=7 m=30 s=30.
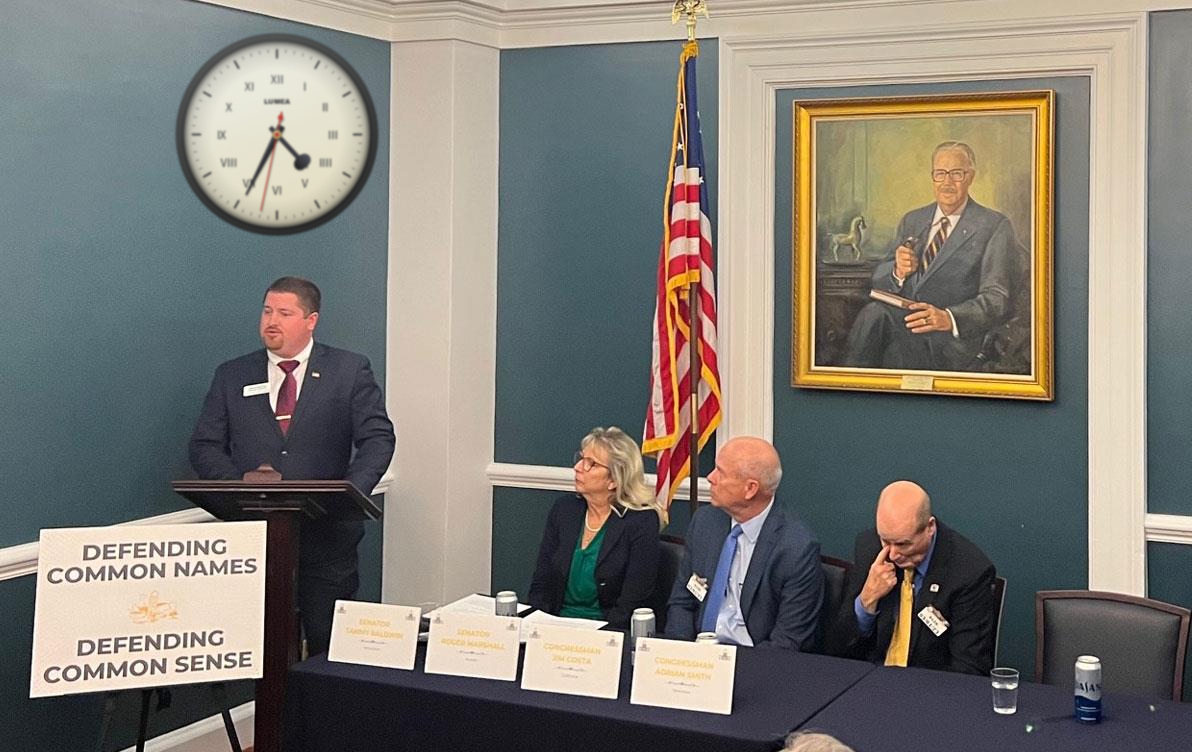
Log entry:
h=4 m=34 s=32
